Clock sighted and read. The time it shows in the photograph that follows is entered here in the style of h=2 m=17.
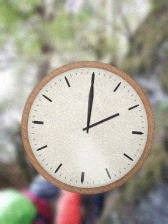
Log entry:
h=2 m=0
